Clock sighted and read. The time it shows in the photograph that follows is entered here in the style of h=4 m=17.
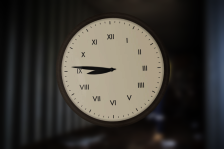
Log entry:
h=8 m=46
